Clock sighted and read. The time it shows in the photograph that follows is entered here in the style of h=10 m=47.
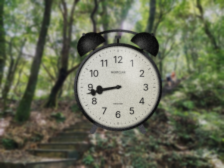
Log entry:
h=8 m=43
